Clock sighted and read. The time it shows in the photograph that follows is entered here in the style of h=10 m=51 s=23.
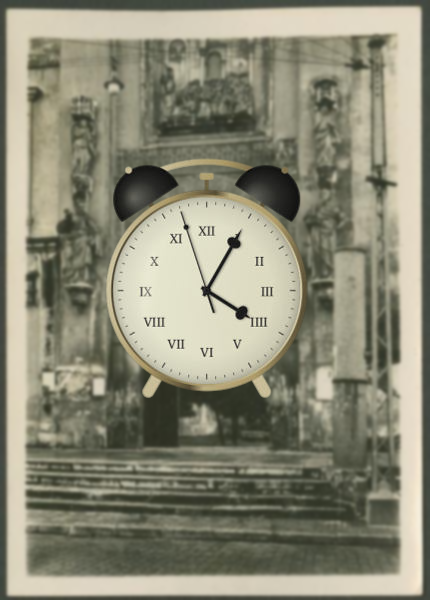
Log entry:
h=4 m=4 s=57
